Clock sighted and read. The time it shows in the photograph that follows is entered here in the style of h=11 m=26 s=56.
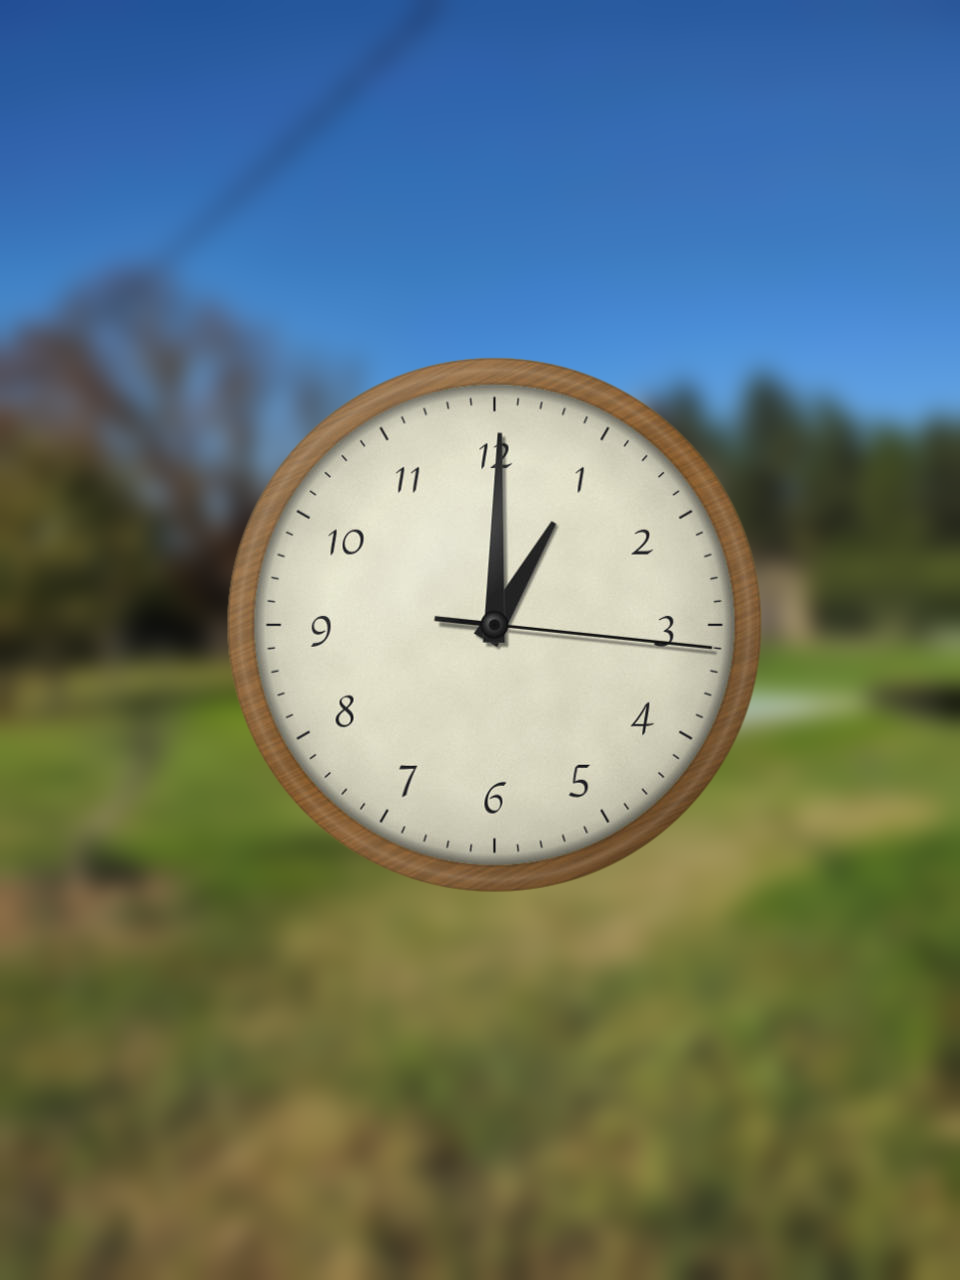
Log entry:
h=1 m=0 s=16
